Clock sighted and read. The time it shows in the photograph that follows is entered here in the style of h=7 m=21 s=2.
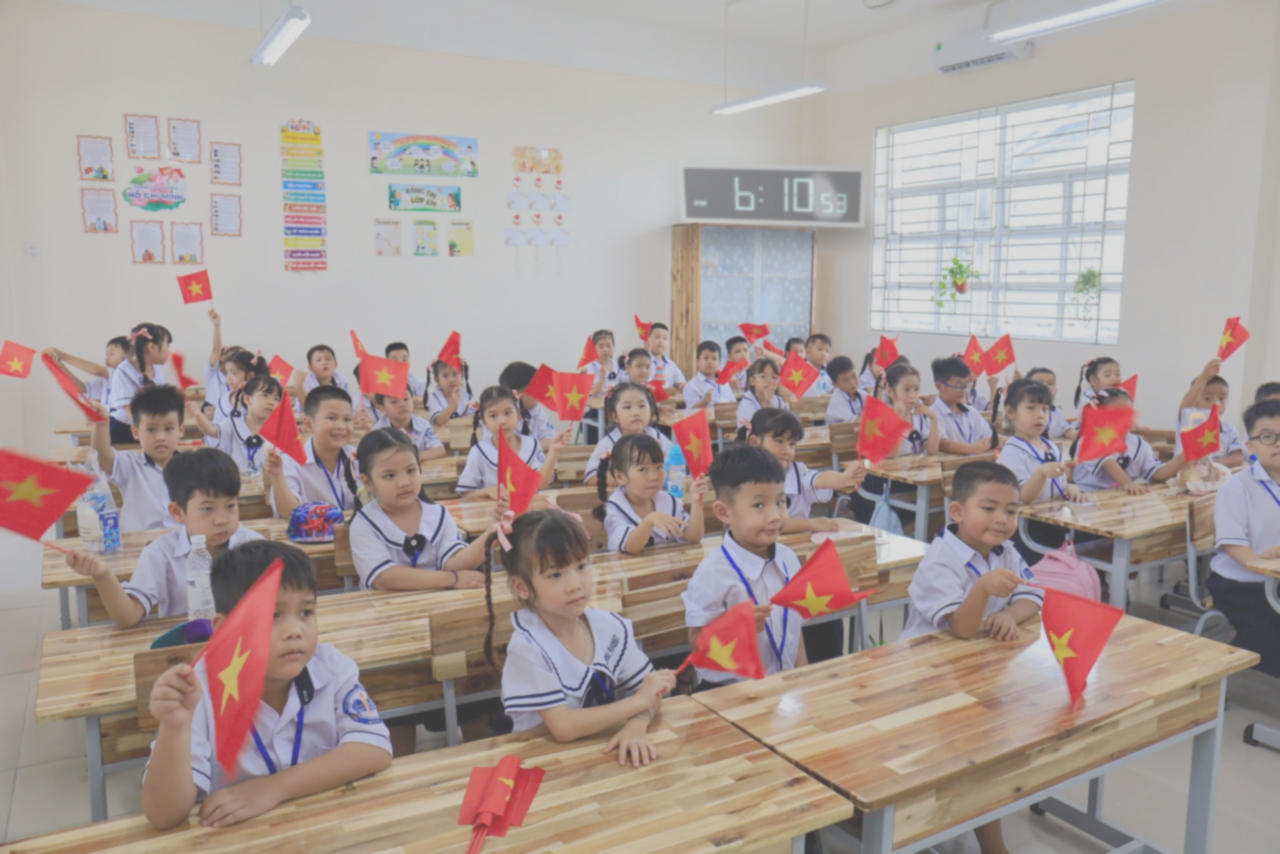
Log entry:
h=6 m=10 s=53
